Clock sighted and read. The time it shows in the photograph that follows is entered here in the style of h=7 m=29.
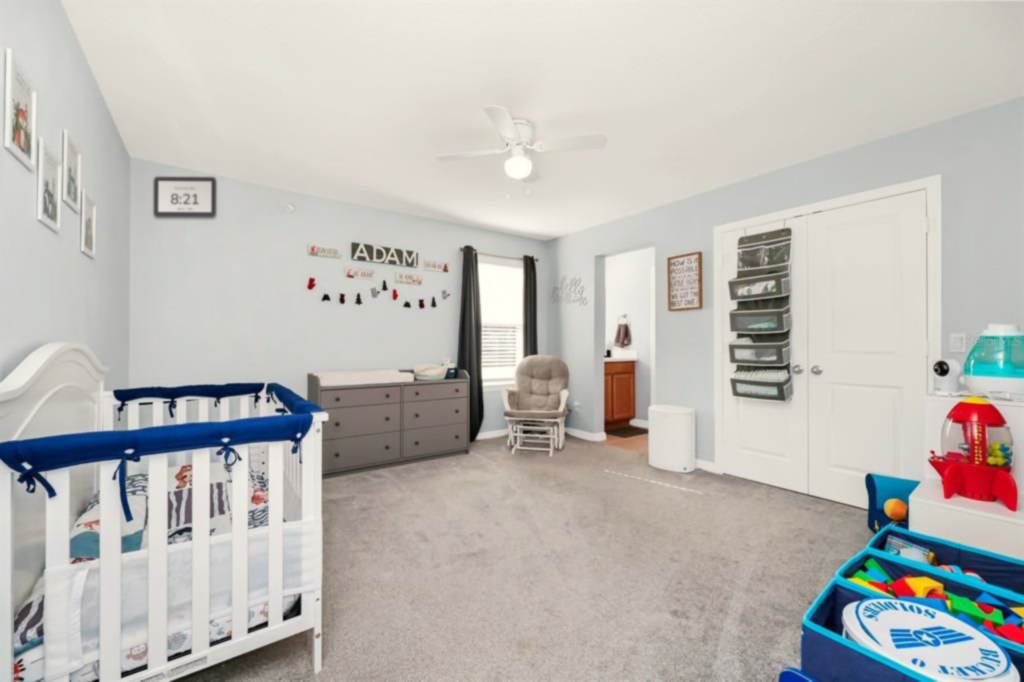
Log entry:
h=8 m=21
